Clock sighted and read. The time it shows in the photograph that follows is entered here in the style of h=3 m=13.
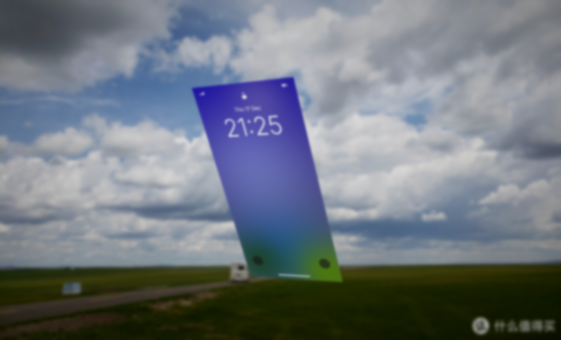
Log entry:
h=21 m=25
